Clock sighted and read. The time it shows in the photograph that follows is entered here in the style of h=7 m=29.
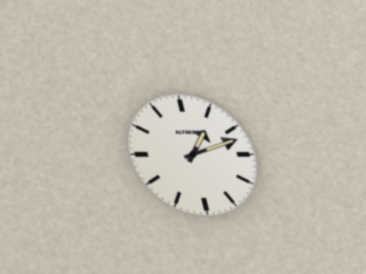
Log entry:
h=1 m=12
